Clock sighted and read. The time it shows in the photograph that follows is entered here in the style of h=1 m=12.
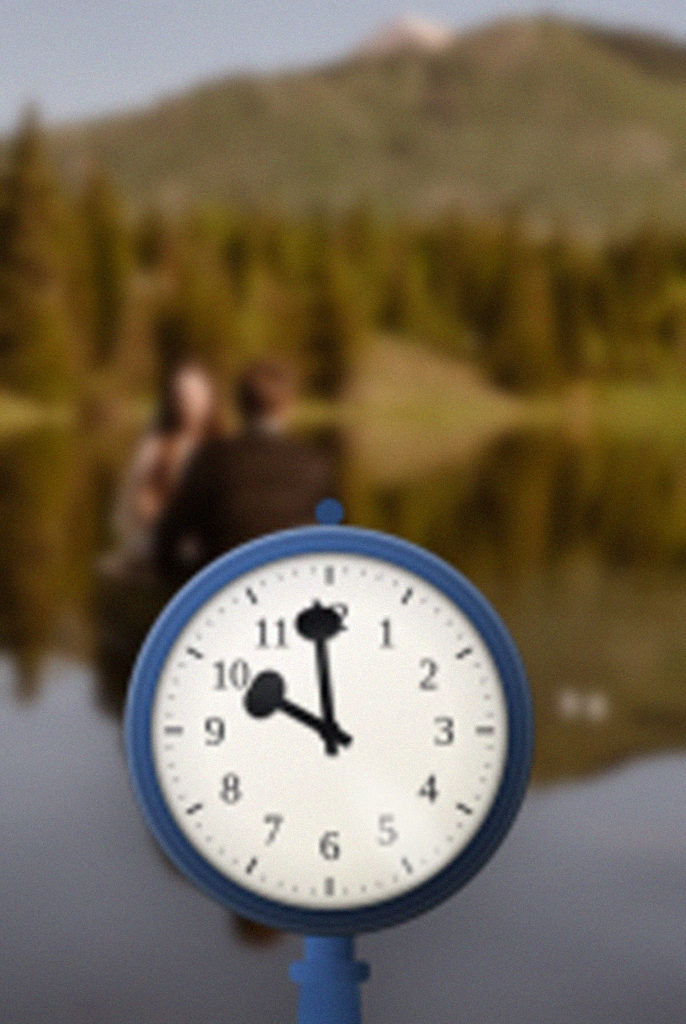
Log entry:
h=9 m=59
